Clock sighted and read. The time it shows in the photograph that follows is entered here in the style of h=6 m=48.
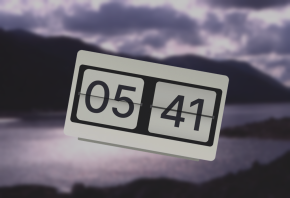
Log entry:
h=5 m=41
